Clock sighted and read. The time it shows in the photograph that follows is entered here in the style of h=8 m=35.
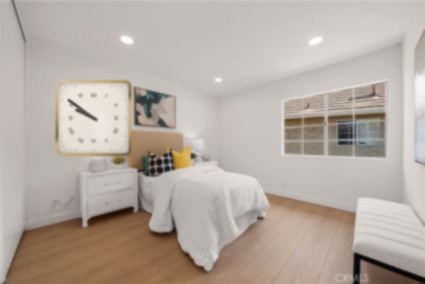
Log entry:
h=9 m=51
